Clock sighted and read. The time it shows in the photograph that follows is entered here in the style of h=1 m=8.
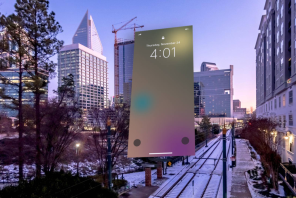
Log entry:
h=4 m=1
